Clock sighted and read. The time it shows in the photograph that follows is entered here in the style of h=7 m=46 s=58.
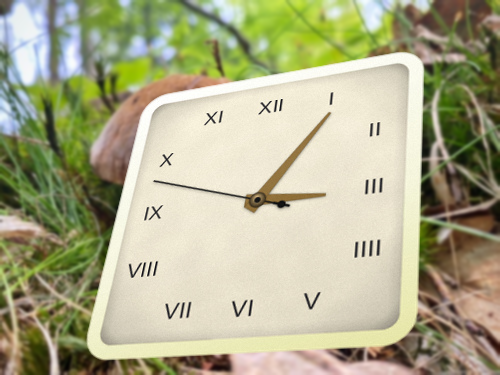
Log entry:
h=3 m=5 s=48
